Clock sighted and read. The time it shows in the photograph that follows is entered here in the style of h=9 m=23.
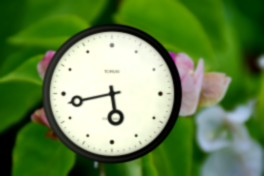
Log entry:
h=5 m=43
